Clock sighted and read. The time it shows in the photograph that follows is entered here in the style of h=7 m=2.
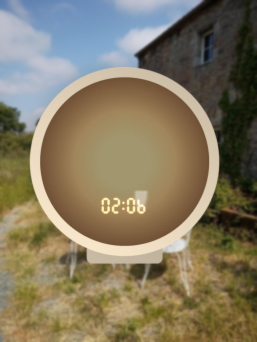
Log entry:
h=2 m=6
